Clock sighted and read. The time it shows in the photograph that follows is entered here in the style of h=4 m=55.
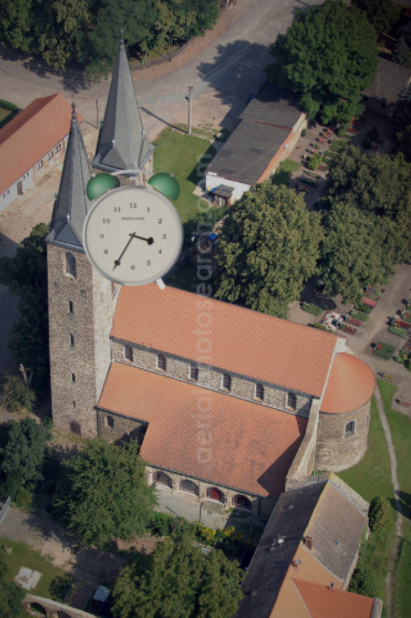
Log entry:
h=3 m=35
